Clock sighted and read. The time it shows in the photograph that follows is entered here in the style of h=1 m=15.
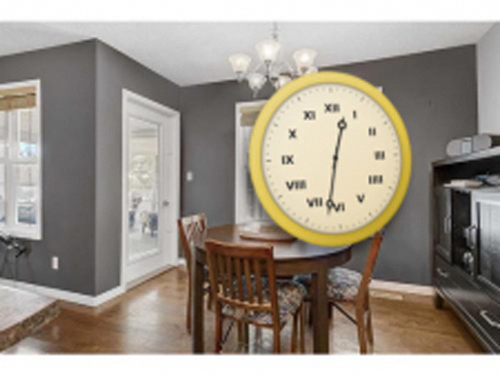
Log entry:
h=12 m=32
